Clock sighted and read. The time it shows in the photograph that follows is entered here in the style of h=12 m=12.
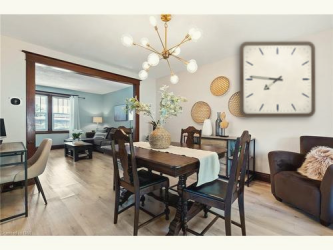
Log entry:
h=7 m=46
